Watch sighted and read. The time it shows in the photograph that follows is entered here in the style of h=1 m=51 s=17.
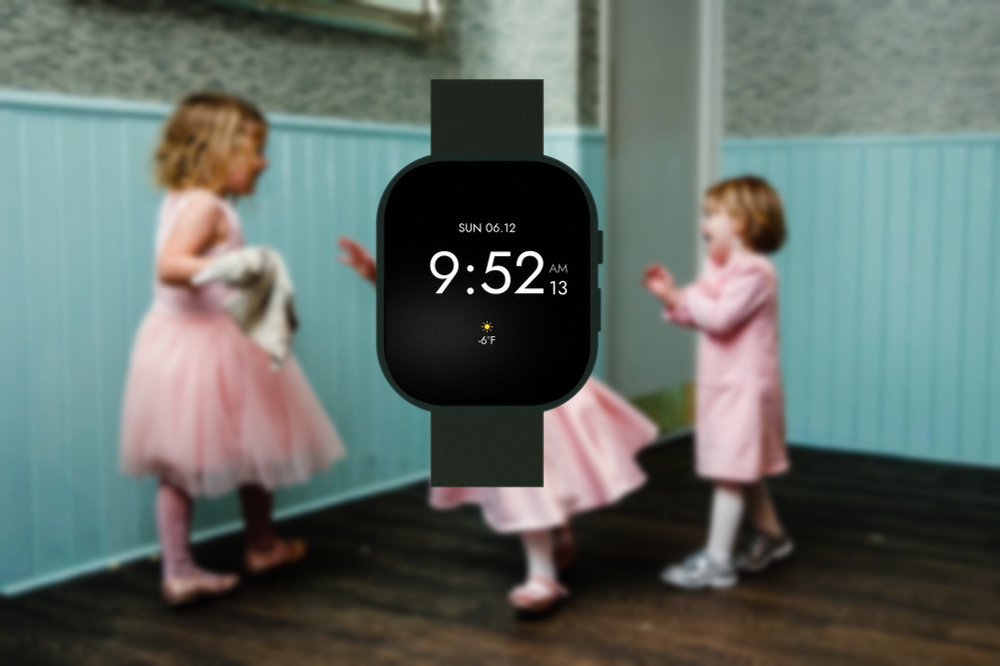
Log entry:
h=9 m=52 s=13
